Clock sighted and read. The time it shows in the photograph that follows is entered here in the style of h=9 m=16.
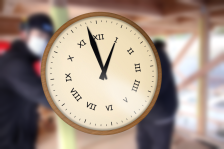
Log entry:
h=12 m=58
